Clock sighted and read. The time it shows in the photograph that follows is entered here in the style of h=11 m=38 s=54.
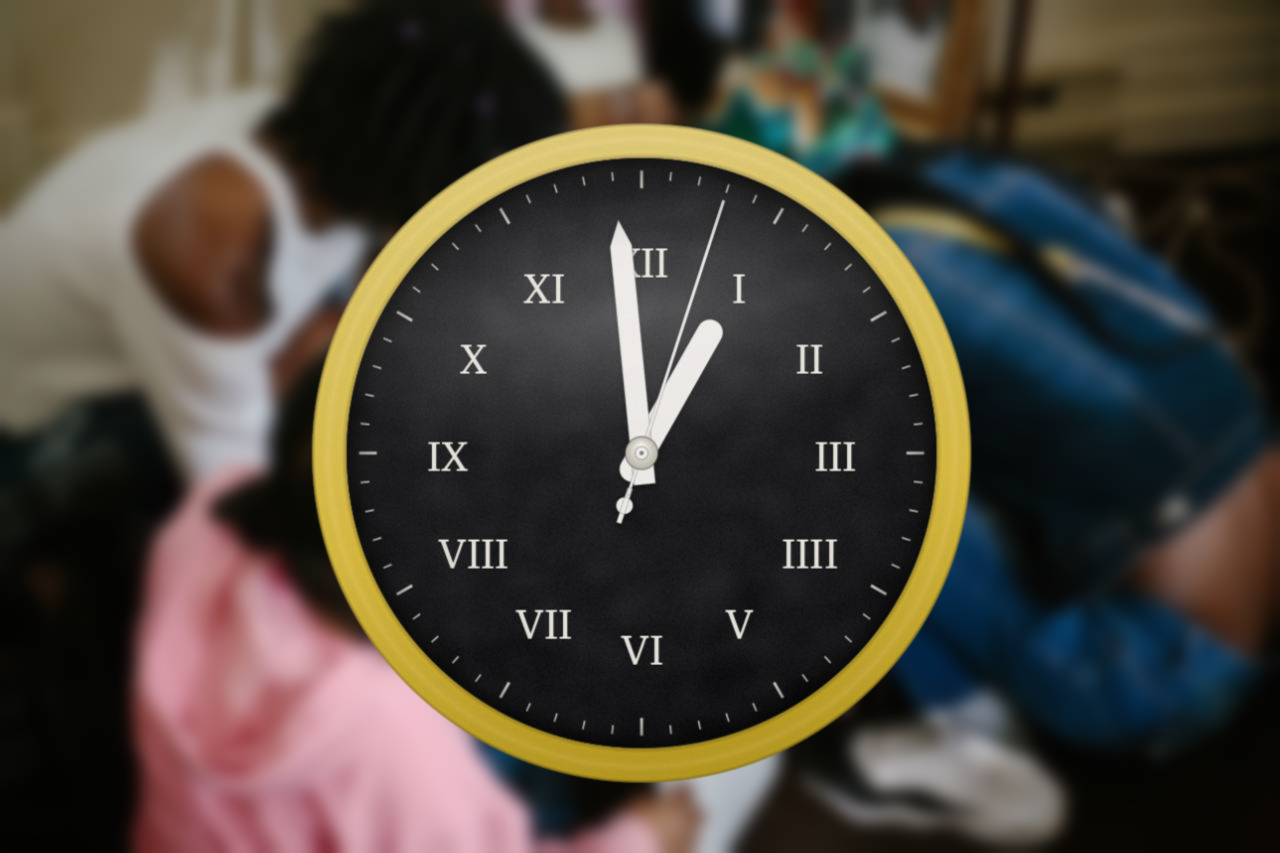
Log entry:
h=12 m=59 s=3
